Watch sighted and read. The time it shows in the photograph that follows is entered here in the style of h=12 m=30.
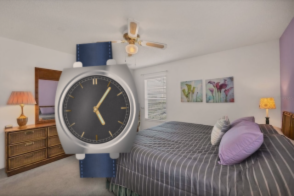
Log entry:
h=5 m=6
